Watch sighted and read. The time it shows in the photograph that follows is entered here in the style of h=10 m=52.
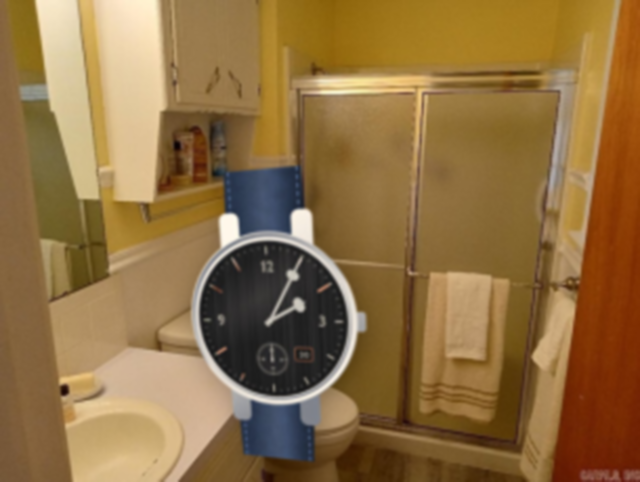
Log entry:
h=2 m=5
